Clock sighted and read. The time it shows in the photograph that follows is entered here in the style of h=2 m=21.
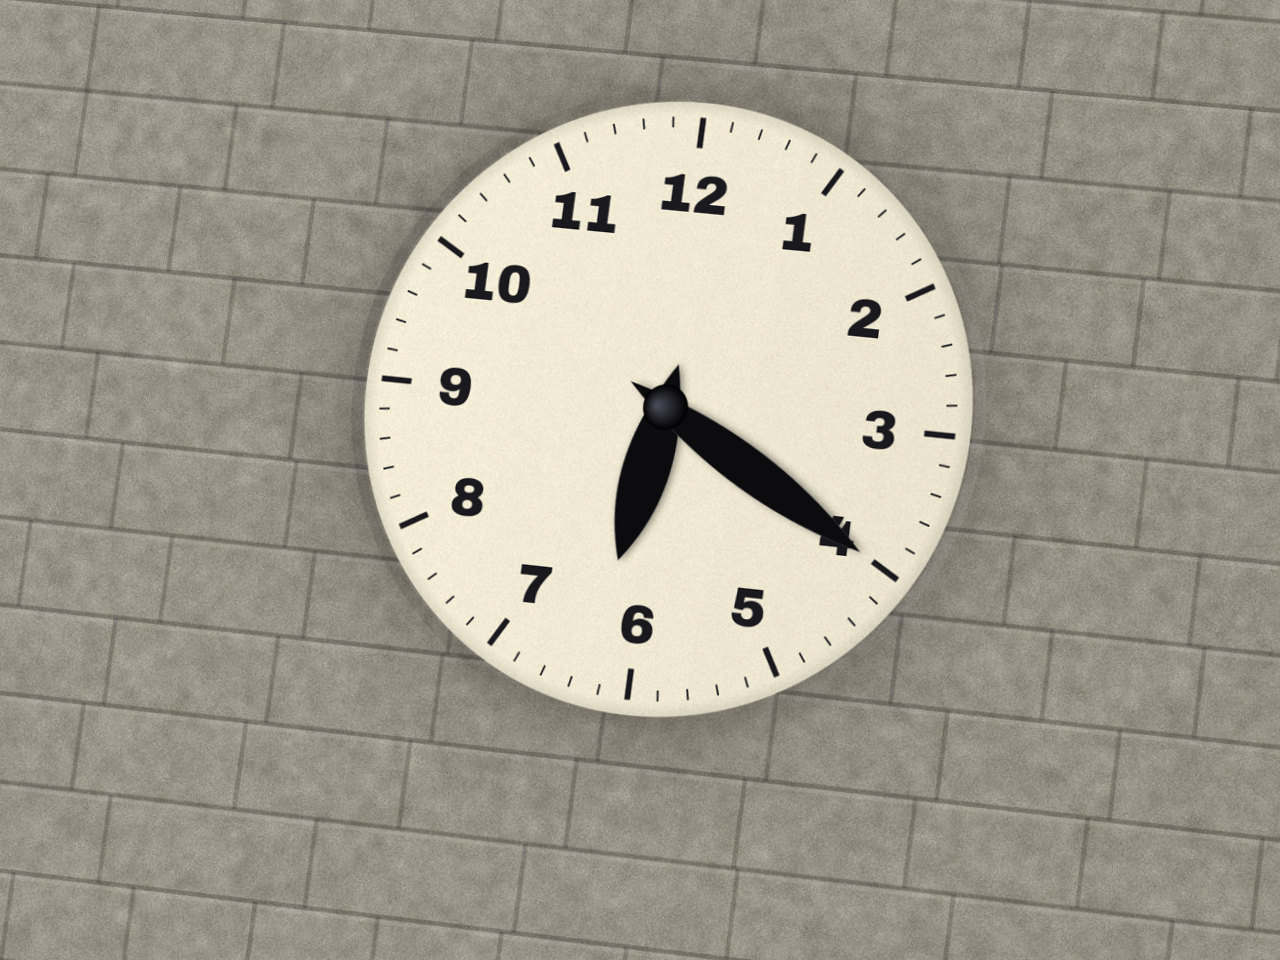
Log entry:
h=6 m=20
